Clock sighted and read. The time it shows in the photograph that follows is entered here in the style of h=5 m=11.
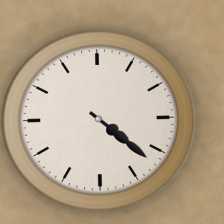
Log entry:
h=4 m=22
